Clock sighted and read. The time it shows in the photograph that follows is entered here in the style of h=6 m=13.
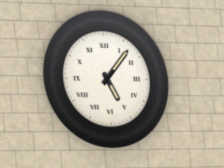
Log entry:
h=5 m=7
